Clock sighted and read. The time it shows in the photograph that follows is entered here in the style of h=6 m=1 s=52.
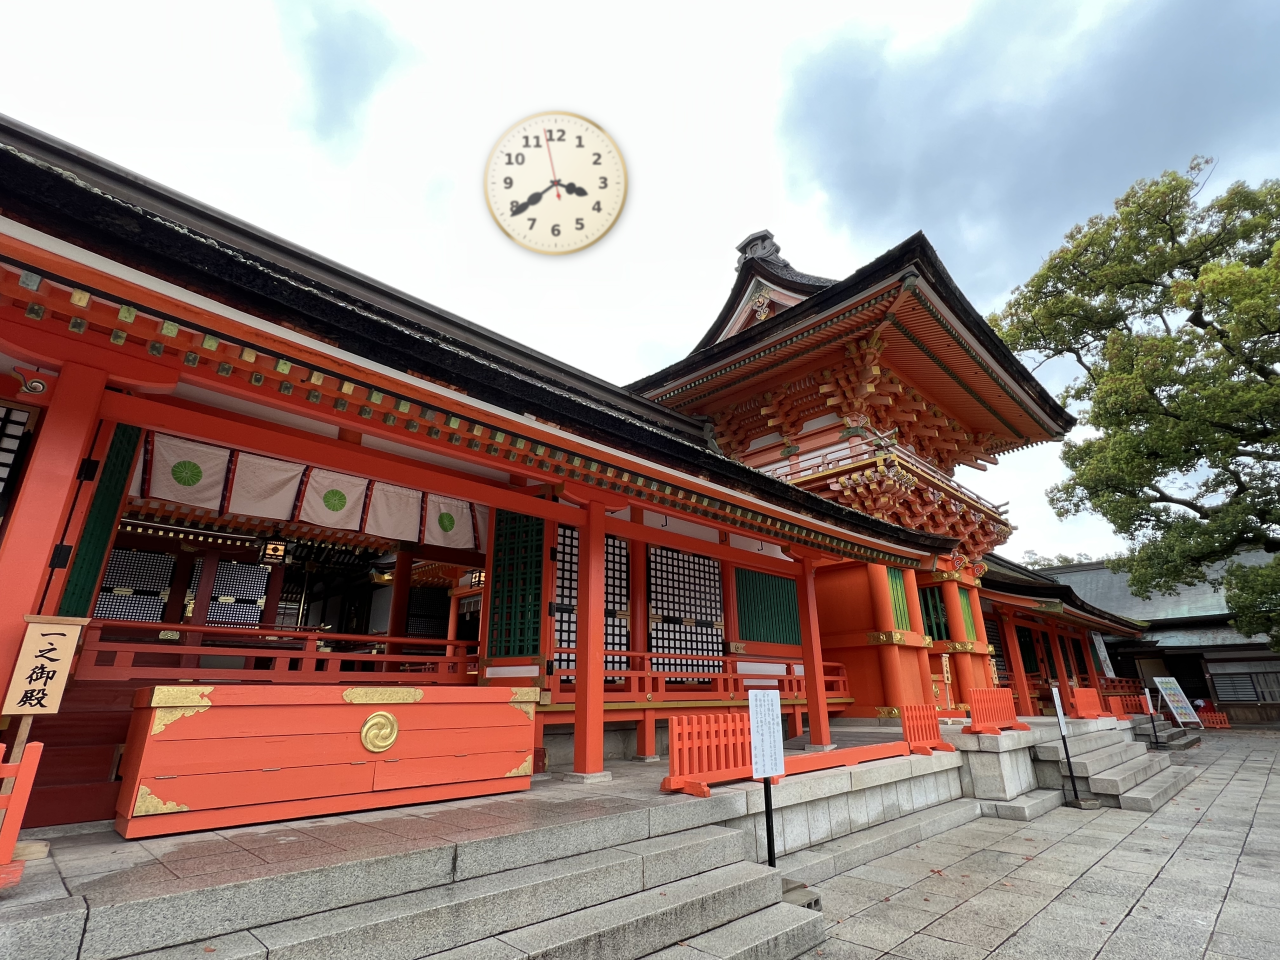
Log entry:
h=3 m=38 s=58
